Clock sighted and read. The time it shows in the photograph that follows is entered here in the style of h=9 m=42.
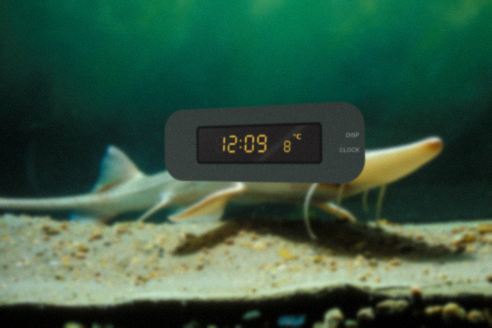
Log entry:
h=12 m=9
